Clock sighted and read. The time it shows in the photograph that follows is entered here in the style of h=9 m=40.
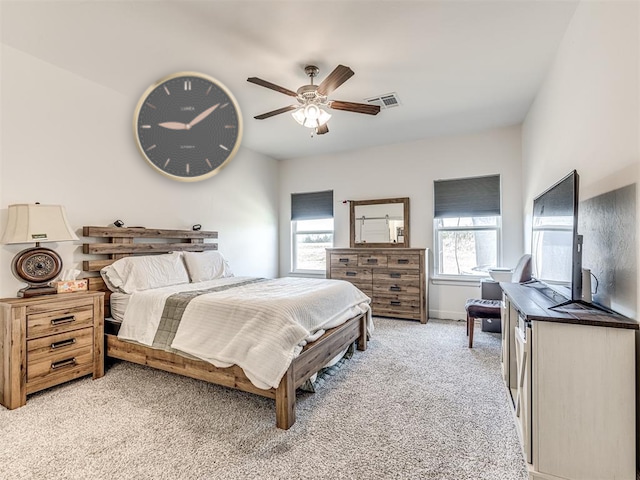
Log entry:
h=9 m=9
